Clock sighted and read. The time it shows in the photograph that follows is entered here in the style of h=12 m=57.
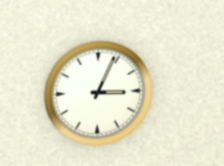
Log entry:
h=3 m=4
